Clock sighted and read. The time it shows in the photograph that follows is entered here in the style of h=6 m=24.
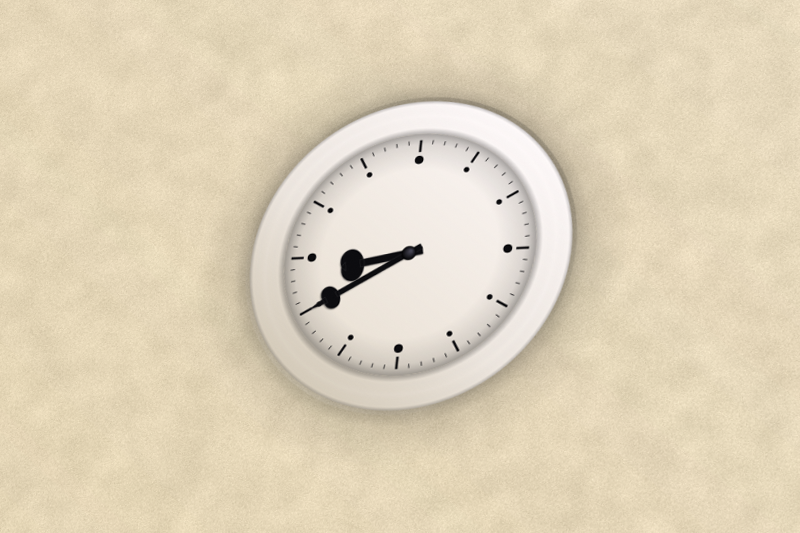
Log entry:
h=8 m=40
